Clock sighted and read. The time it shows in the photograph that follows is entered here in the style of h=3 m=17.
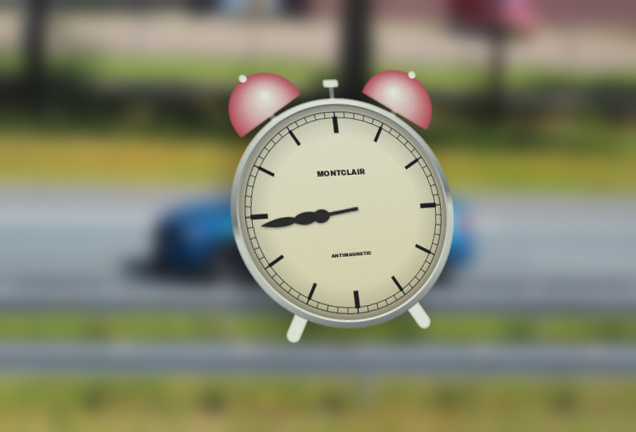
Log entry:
h=8 m=44
